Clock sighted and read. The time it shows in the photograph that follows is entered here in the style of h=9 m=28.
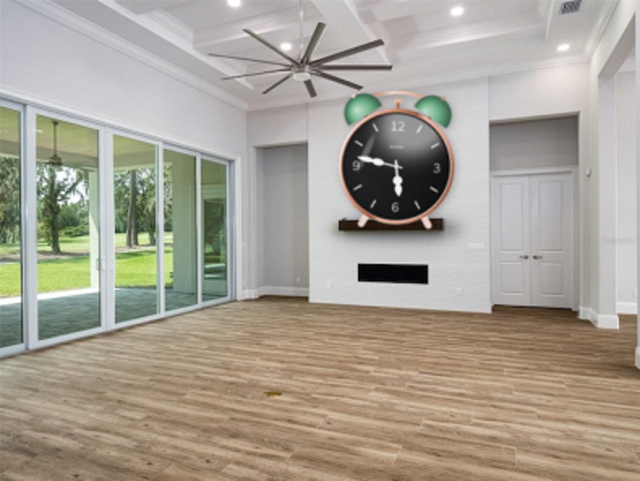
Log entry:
h=5 m=47
